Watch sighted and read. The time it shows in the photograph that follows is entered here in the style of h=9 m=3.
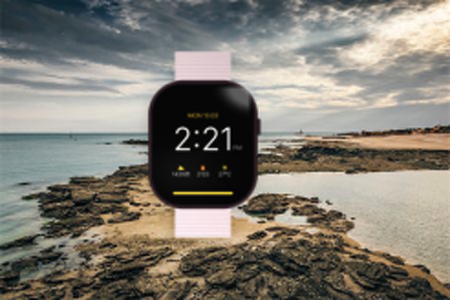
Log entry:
h=2 m=21
